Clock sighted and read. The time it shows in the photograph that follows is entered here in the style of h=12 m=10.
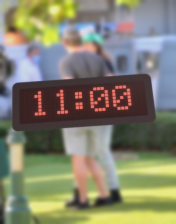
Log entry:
h=11 m=0
